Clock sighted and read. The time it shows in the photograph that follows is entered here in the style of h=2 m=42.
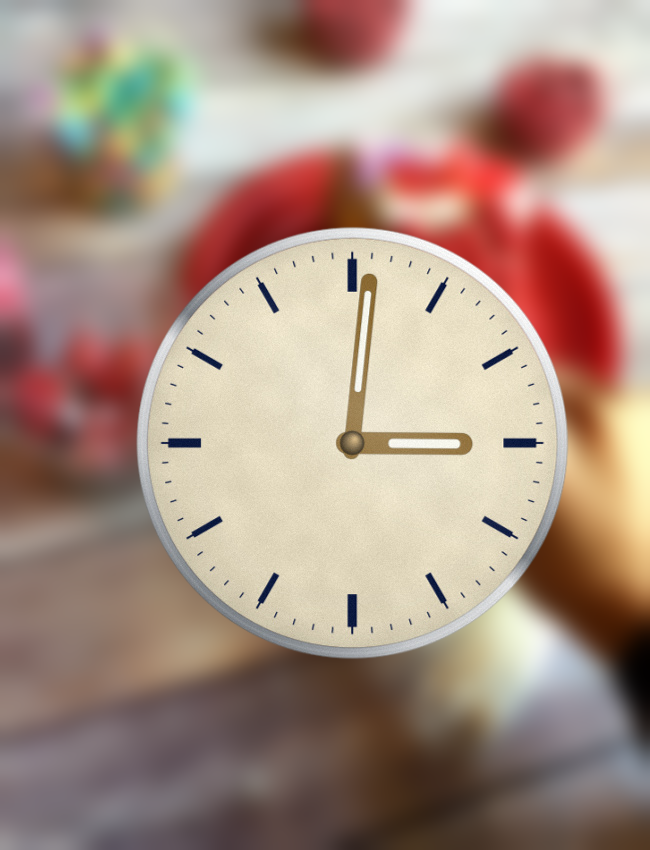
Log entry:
h=3 m=1
